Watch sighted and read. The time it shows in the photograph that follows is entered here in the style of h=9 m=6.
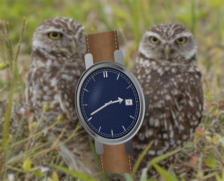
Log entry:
h=2 m=41
